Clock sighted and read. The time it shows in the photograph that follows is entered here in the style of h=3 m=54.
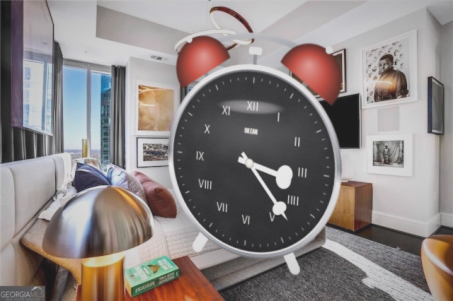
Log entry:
h=3 m=23
